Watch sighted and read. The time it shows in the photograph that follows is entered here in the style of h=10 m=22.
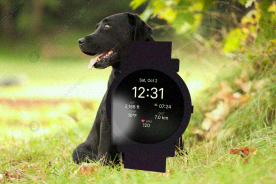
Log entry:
h=12 m=31
